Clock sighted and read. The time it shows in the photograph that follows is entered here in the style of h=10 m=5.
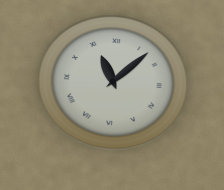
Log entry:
h=11 m=7
